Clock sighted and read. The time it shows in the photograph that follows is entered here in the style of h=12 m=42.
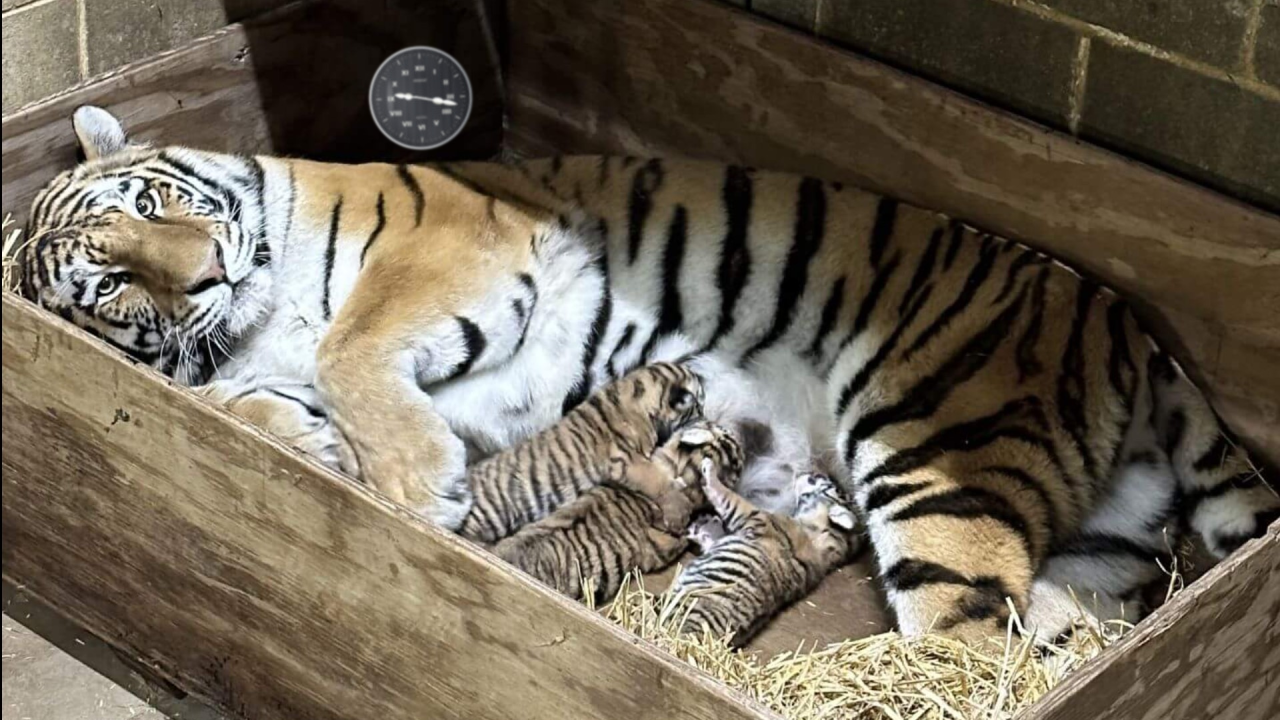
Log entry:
h=9 m=17
